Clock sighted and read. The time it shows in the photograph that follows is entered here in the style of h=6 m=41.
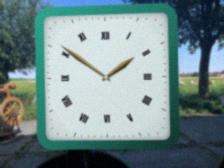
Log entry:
h=1 m=51
